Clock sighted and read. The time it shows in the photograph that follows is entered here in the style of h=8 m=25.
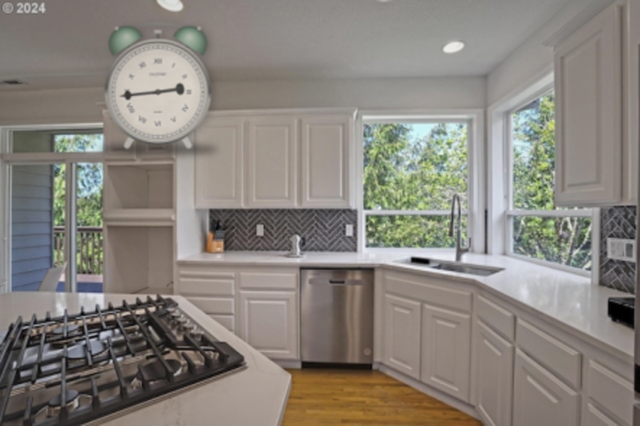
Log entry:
h=2 m=44
